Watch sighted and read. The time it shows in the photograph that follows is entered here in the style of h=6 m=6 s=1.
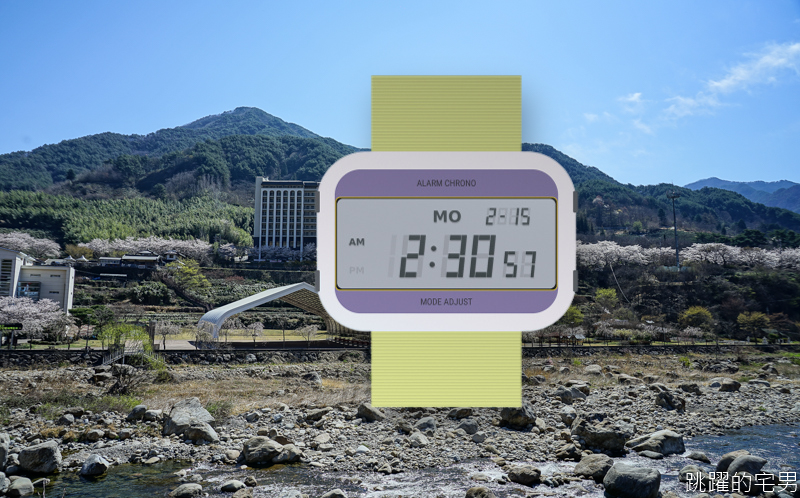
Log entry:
h=2 m=30 s=57
